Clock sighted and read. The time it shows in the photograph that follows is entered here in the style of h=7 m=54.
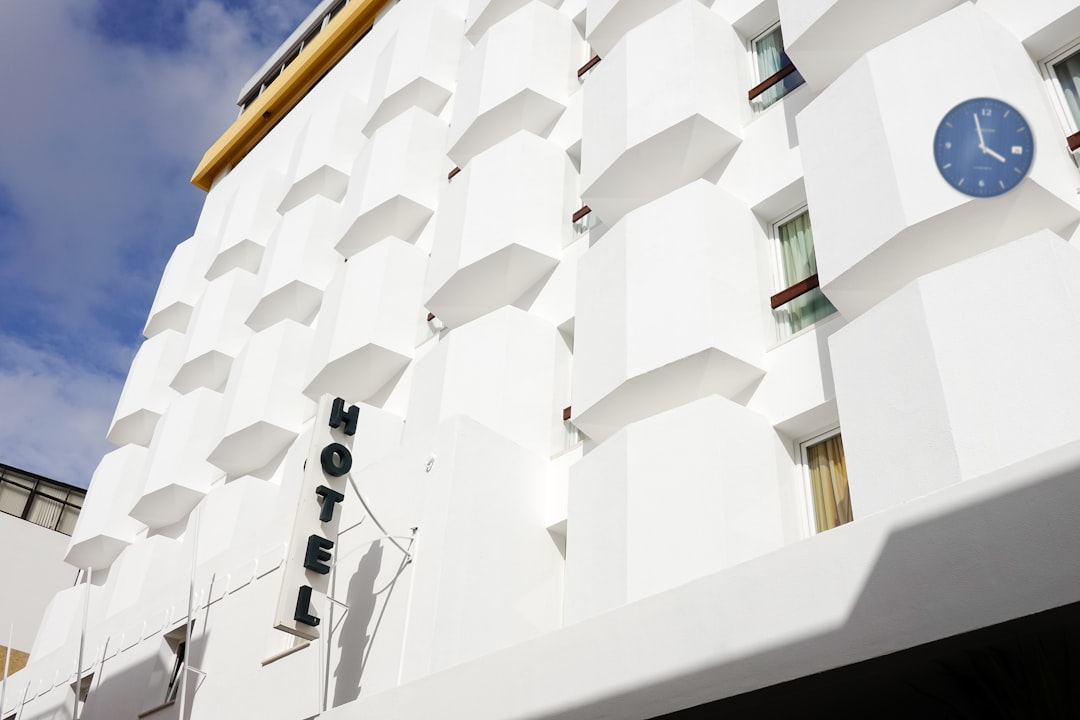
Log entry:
h=3 m=57
